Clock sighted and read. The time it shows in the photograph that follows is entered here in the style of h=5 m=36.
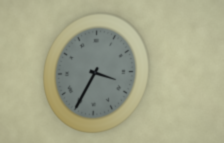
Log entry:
h=3 m=35
